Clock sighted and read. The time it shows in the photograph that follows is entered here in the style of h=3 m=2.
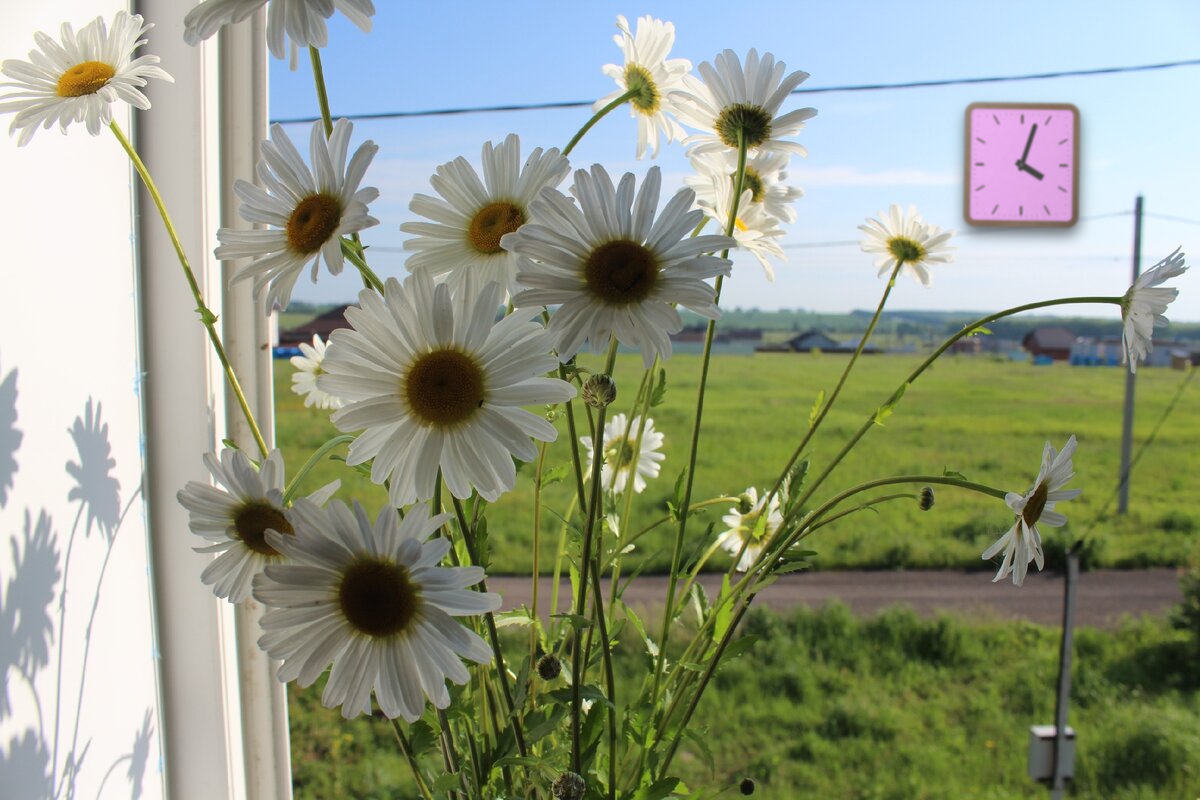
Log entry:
h=4 m=3
